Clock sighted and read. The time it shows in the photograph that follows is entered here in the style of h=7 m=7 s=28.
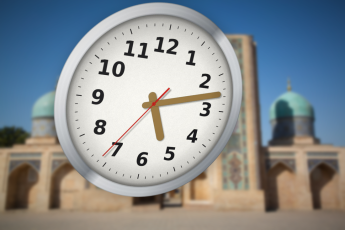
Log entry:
h=5 m=12 s=36
